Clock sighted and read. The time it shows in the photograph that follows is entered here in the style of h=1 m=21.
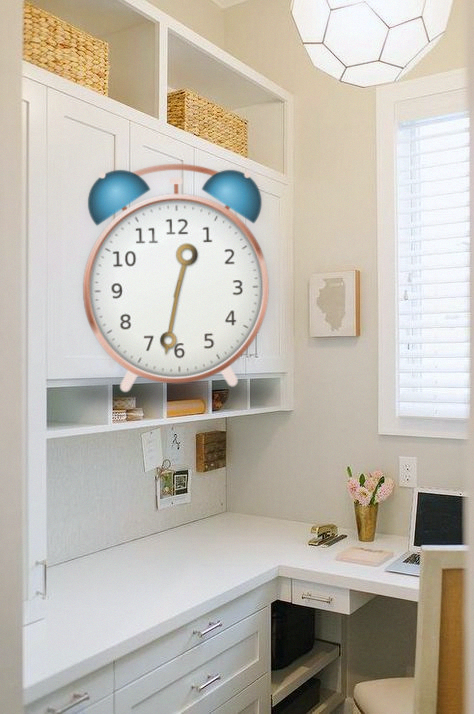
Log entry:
h=12 m=32
